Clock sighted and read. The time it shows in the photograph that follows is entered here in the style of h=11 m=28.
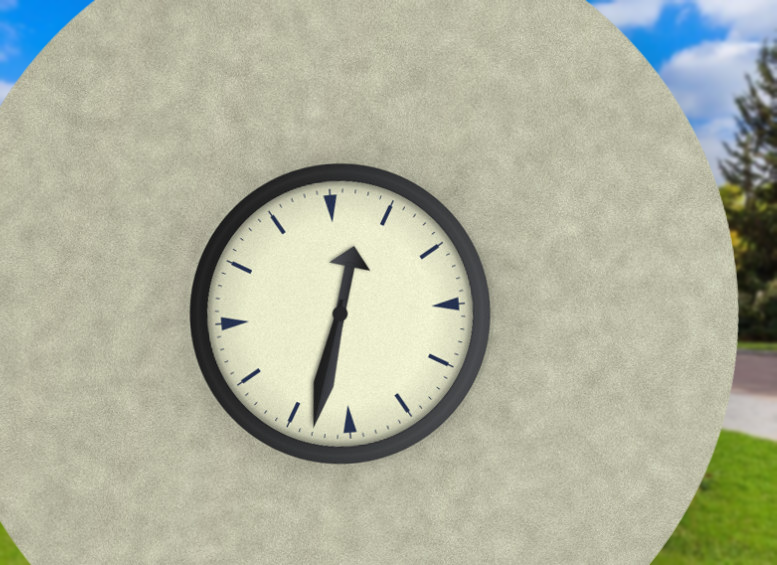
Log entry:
h=12 m=33
